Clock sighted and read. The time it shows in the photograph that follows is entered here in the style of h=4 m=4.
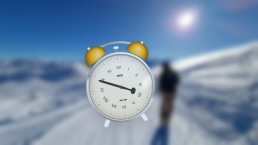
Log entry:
h=3 m=49
